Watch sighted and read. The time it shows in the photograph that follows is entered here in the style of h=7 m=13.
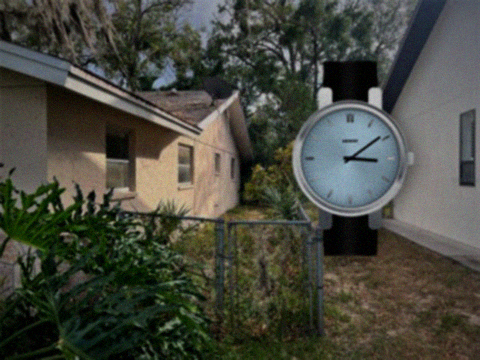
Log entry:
h=3 m=9
